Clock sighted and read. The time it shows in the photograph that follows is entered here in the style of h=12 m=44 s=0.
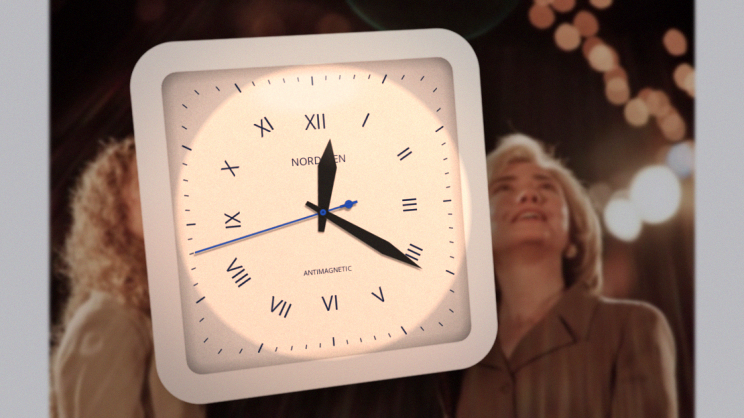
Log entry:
h=12 m=20 s=43
